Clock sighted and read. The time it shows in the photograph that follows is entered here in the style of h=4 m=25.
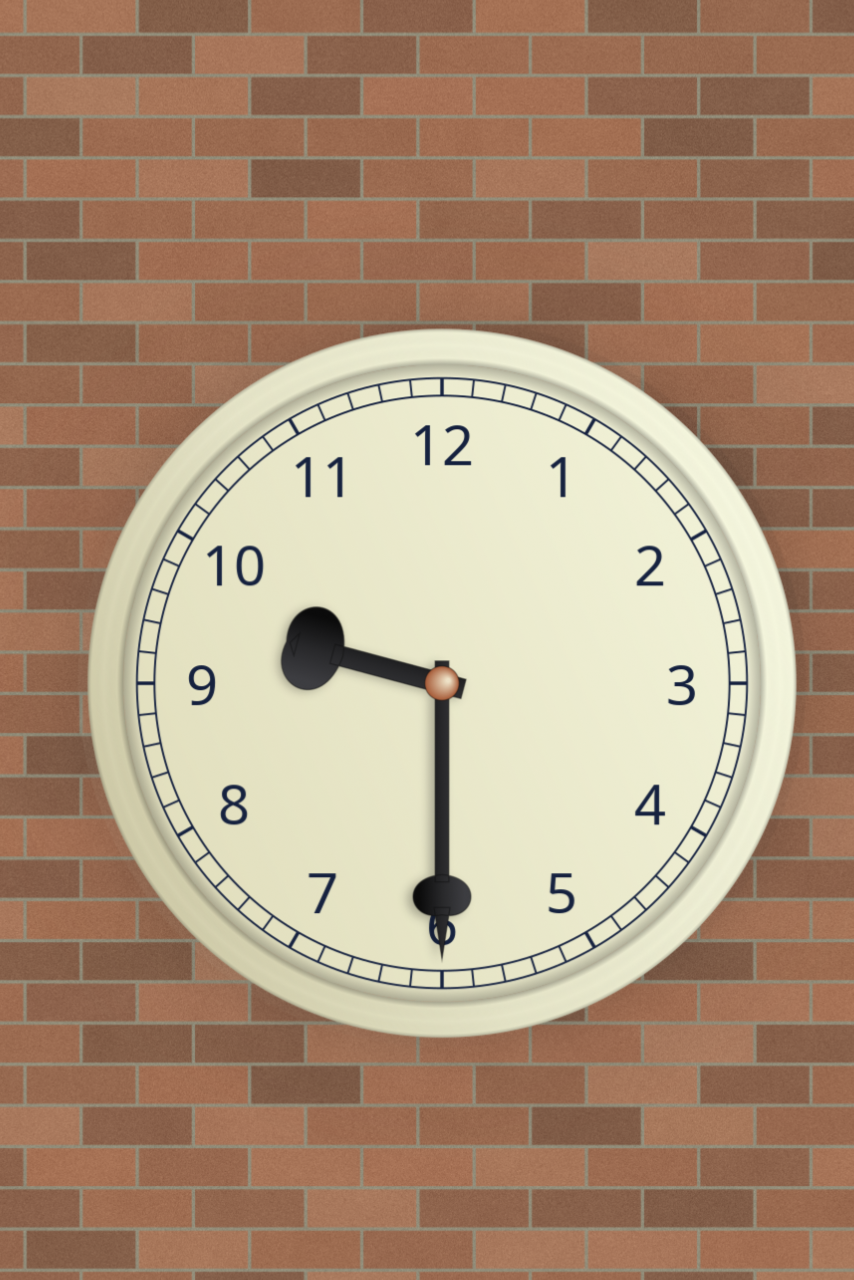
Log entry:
h=9 m=30
